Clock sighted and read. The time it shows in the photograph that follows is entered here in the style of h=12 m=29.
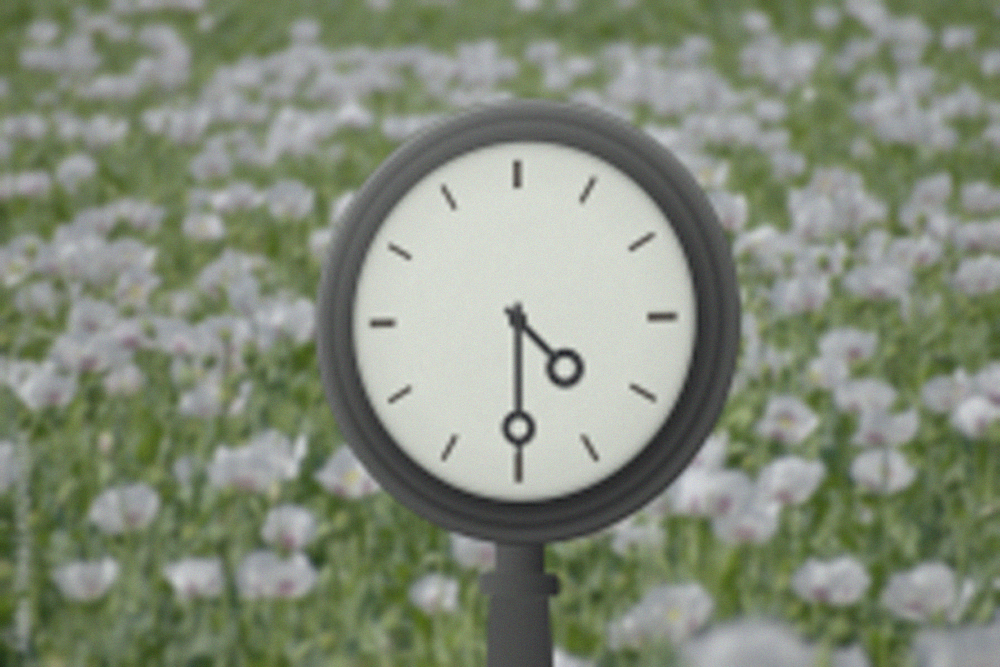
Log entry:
h=4 m=30
